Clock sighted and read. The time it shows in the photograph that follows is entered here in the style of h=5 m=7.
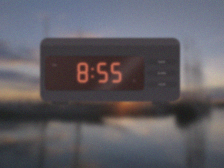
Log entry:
h=8 m=55
